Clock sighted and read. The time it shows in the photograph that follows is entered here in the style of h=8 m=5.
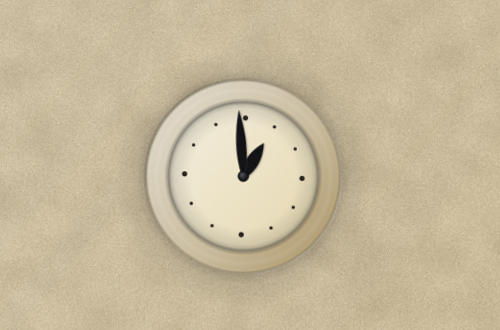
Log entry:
h=12 m=59
